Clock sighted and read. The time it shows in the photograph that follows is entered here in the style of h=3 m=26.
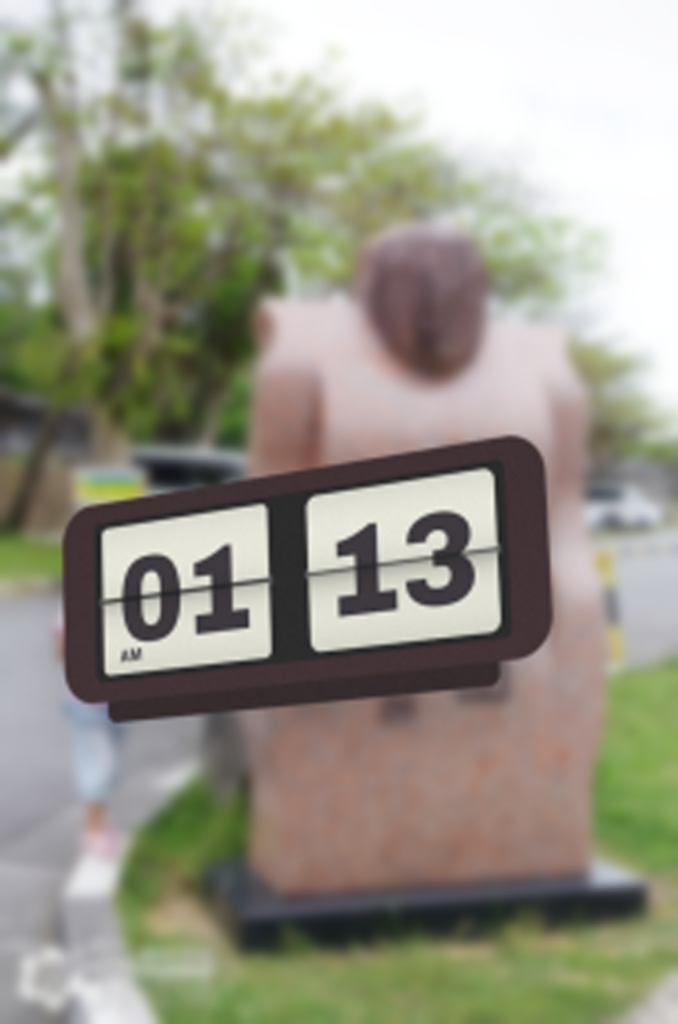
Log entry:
h=1 m=13
